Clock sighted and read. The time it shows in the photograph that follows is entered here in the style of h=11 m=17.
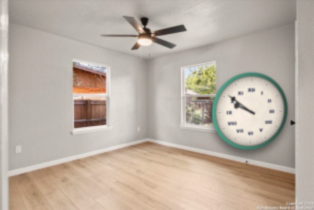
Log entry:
h=9 m=51
